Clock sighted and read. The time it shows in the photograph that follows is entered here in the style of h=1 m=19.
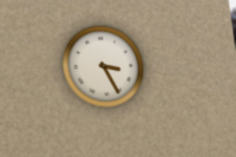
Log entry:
h=3 m=26
